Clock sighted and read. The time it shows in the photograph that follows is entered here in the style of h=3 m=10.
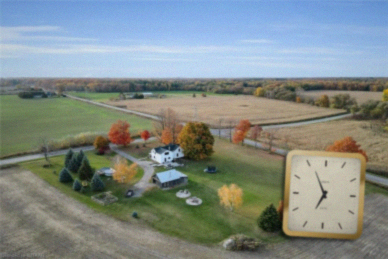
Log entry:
h=6 m=56
